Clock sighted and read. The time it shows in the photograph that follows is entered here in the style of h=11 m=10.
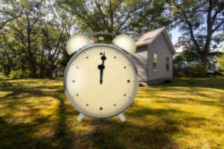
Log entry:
h=12 m=1
